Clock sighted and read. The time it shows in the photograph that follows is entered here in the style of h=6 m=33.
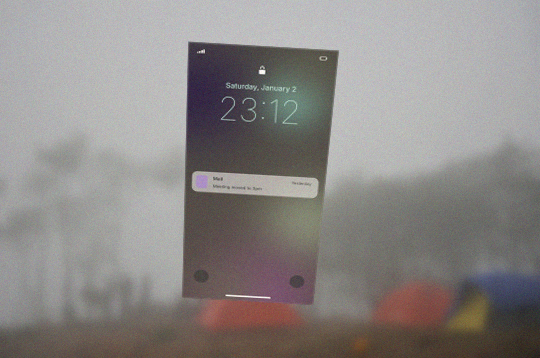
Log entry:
h=23 m=12
